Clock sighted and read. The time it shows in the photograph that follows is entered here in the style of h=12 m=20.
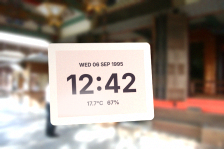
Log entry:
h=12 m=42
